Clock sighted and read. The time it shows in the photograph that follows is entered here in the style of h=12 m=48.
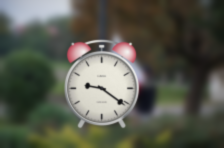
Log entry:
h=9 m=21
